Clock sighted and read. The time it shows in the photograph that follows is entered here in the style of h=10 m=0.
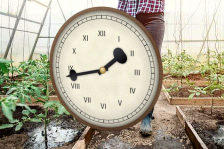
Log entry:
h=1 m=43
